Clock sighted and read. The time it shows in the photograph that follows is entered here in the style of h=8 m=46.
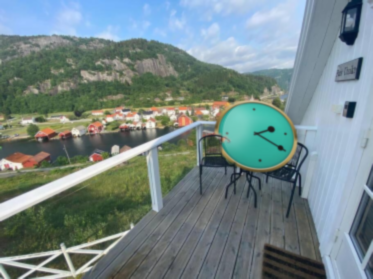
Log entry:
h=2 m=21
